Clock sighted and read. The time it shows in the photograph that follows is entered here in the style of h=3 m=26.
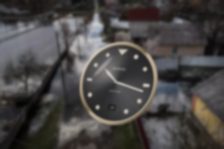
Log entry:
h=10 m=17
